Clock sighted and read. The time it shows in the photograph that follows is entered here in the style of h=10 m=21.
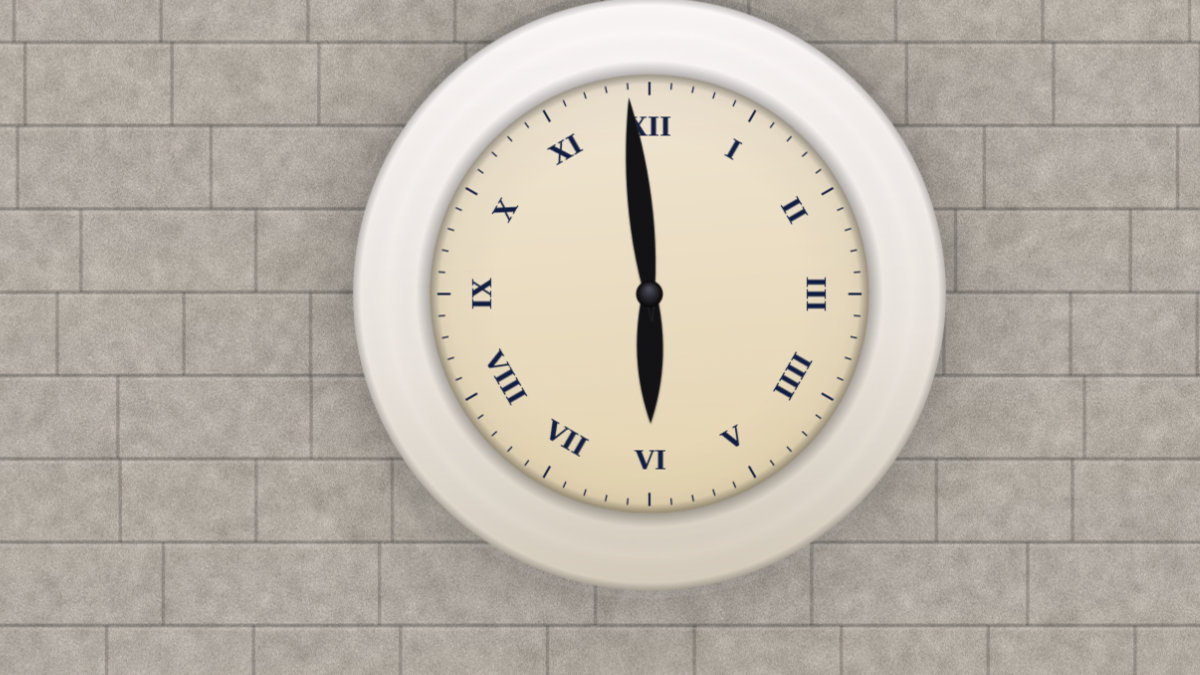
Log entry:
h=5 m=59
